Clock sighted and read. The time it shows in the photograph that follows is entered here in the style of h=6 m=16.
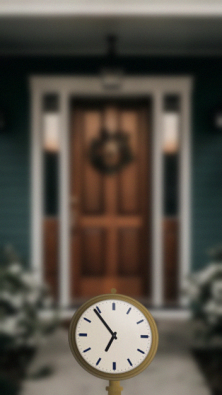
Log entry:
h=6 m=54
